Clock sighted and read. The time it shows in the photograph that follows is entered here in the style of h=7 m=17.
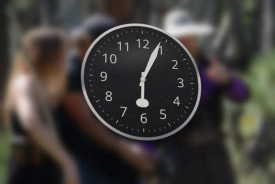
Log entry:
h=6 m=4
